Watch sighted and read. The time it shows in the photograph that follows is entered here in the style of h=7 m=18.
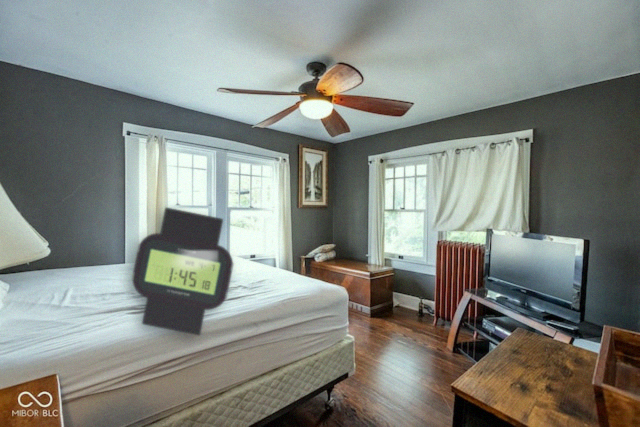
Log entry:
h=1 m=45
